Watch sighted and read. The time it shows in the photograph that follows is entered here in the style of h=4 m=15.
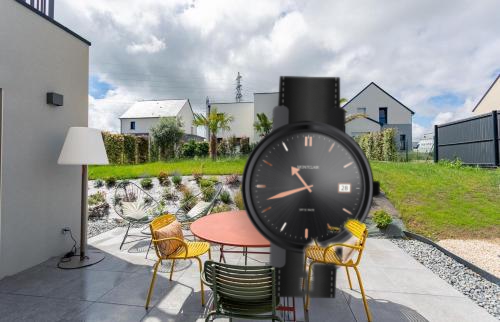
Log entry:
h=10 m=42
